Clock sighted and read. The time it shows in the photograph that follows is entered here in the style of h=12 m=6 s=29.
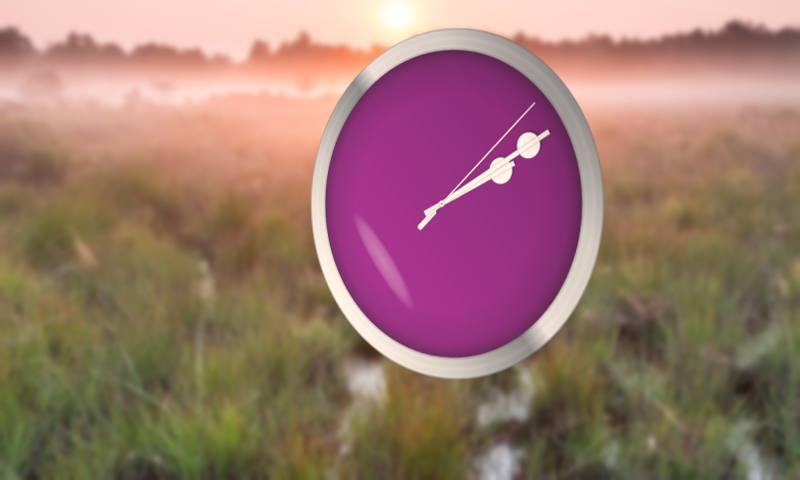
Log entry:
h=2 m=10 s=8
